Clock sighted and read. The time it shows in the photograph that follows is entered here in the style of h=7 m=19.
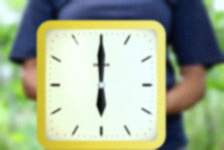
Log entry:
h=6 m=0
